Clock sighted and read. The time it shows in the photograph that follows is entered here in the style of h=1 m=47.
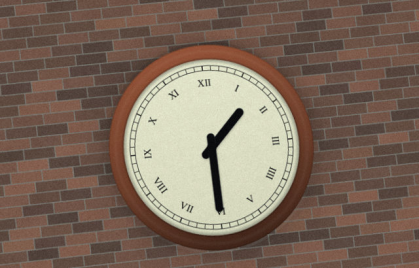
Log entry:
h=1 m=30
